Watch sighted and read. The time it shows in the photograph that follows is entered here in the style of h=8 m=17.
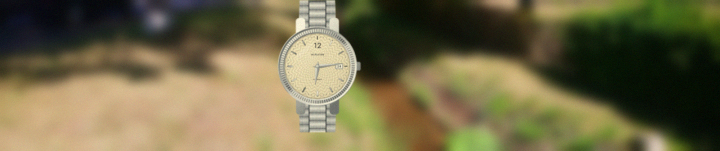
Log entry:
h=6 m=14
